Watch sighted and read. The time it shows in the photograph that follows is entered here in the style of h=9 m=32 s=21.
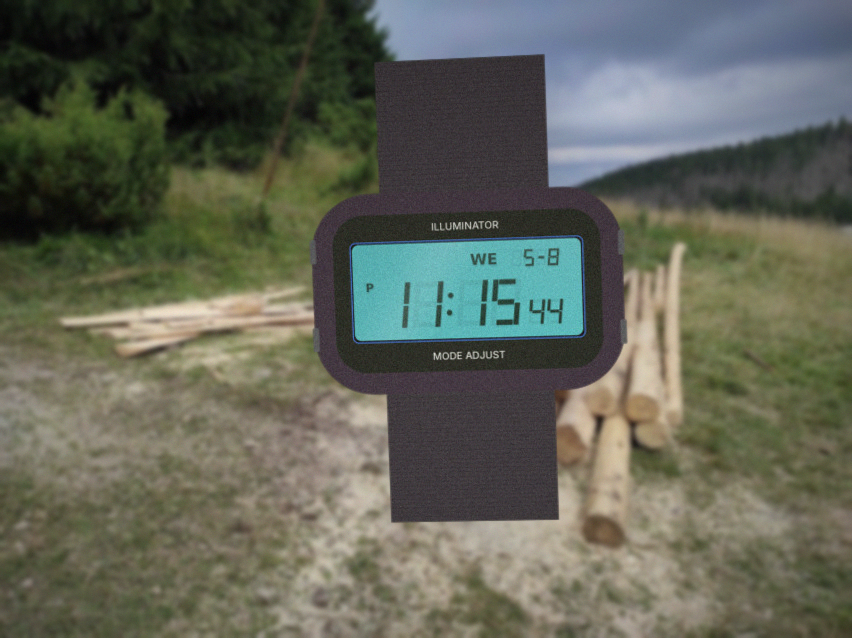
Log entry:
h=11 m=15 s=44
